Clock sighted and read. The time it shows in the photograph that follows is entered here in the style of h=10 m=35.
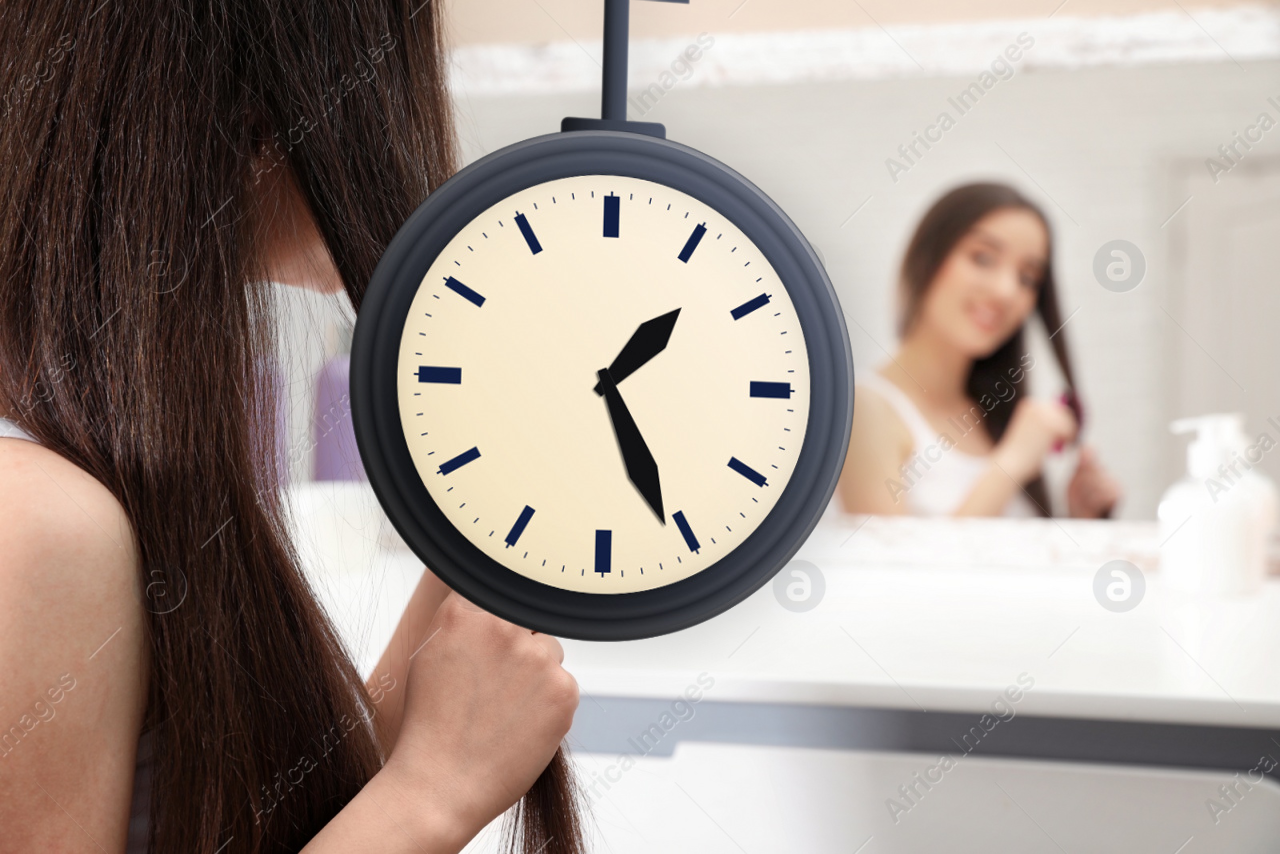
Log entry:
h=1 m=26
